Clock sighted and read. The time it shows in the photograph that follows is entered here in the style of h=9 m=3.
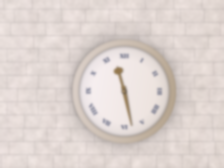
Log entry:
h=11 m=28
